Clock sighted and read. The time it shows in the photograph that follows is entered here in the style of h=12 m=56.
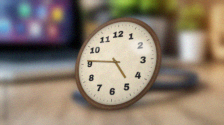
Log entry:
h=4 m=46
